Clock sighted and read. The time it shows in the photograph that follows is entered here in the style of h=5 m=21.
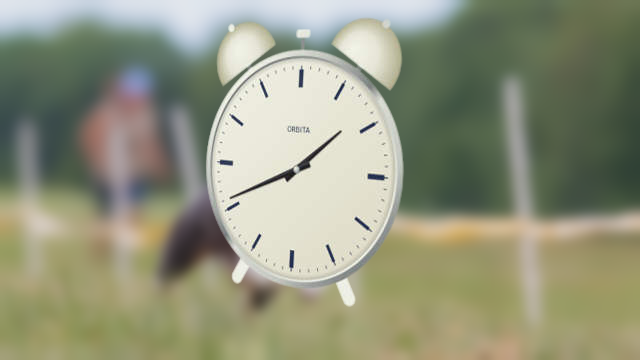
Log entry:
h=1 m=41
